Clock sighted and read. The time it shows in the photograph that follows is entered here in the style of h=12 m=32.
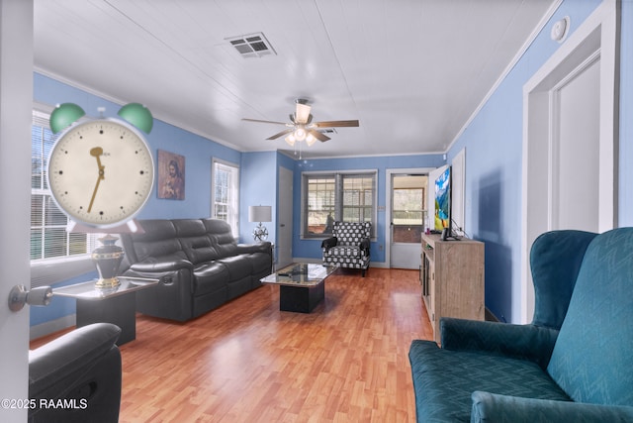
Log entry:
h=11 m=33
